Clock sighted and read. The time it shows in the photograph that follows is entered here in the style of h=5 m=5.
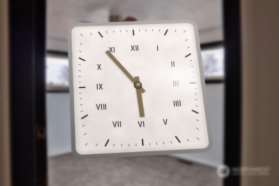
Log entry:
h=5 m=54
